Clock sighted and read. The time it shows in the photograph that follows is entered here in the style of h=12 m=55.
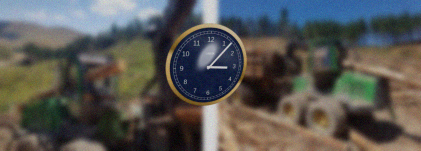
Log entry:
h=3 m=7
